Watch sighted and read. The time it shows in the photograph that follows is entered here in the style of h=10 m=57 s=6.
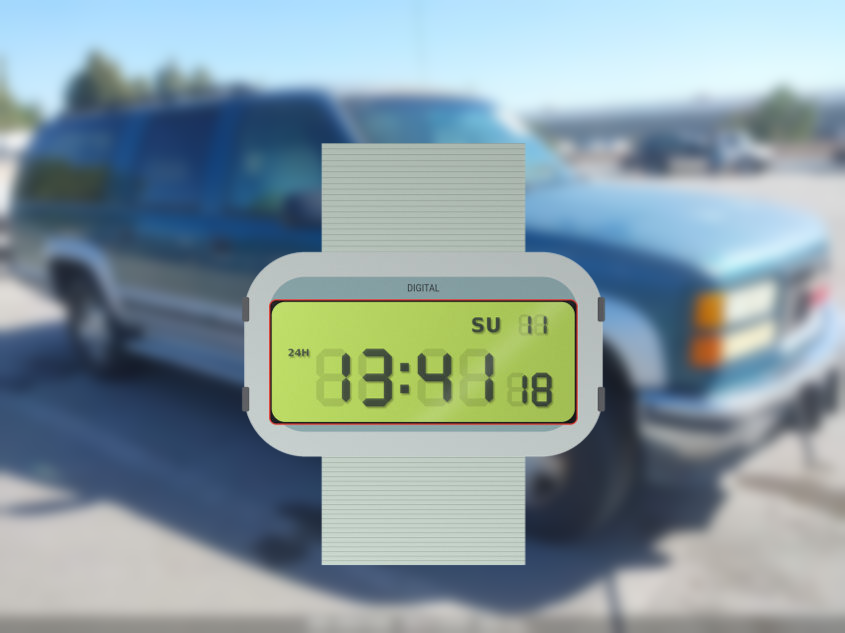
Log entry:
h=13 m=41 s=18
